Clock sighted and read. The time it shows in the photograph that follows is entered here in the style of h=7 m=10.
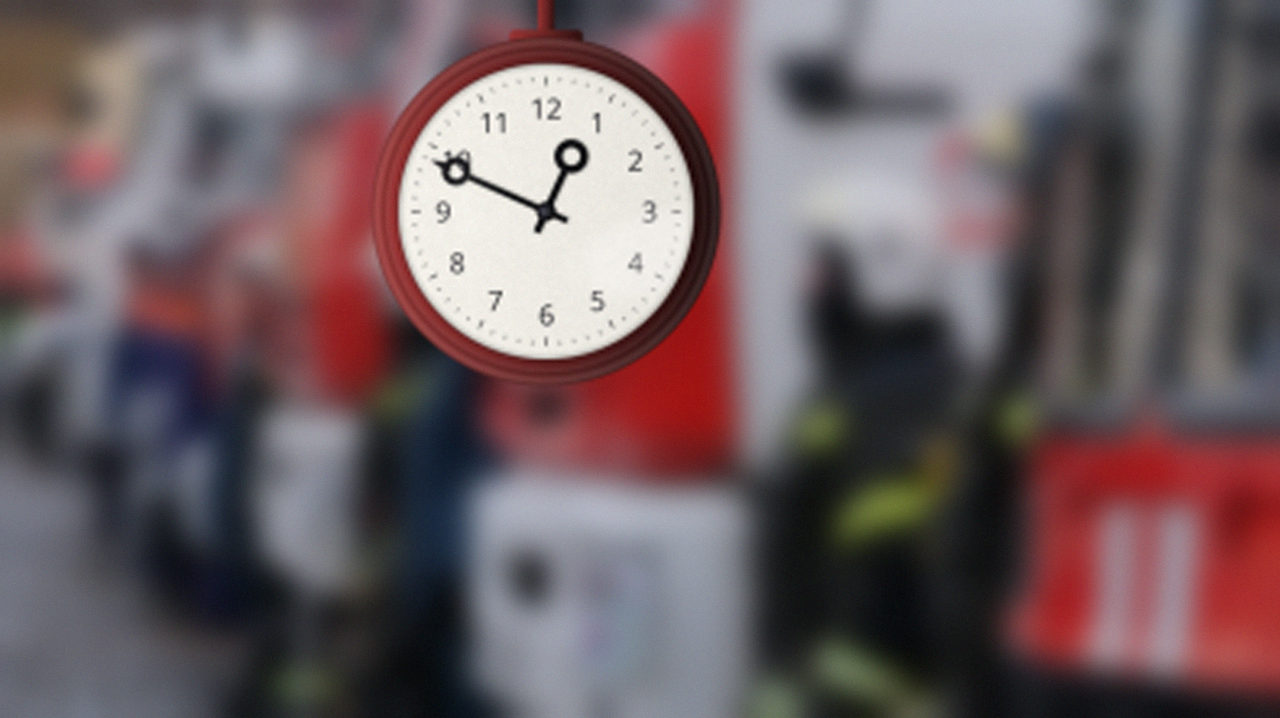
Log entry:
h=12 m=49
